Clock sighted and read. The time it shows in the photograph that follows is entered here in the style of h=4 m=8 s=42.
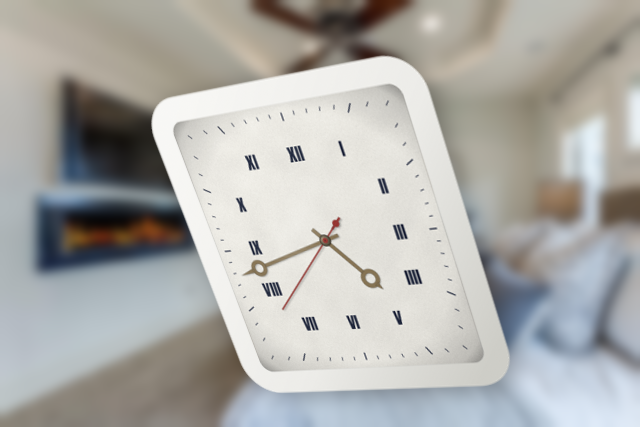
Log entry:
h=4 m=42 s=38
